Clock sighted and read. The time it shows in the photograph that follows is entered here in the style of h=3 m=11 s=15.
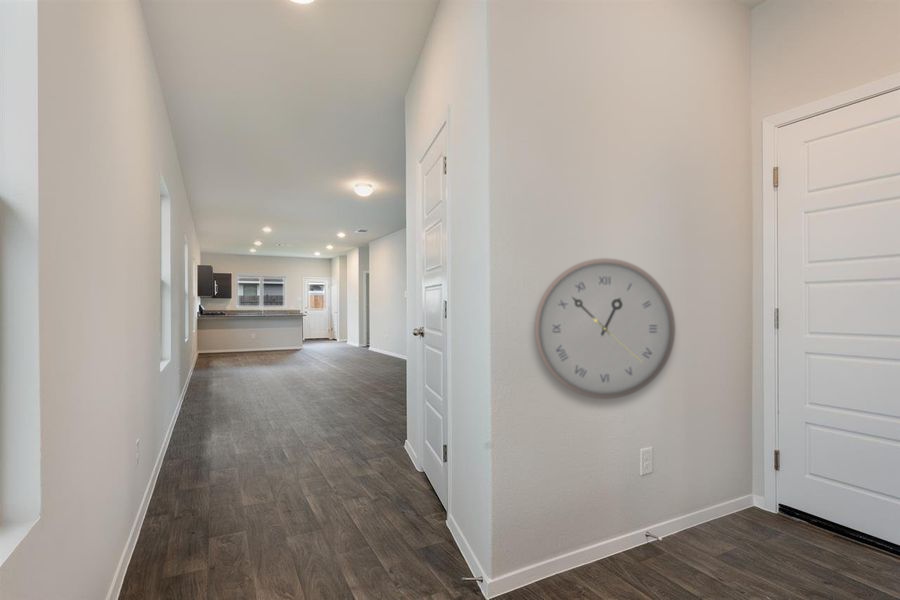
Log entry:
h=12 m=52 s=22
